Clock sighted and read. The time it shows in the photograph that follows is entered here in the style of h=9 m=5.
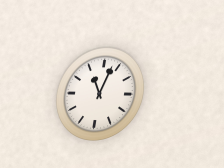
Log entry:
h=11 m=3
